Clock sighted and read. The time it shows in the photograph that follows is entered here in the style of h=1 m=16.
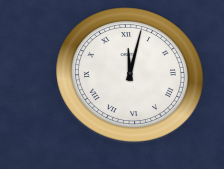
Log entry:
h=12 m=3
